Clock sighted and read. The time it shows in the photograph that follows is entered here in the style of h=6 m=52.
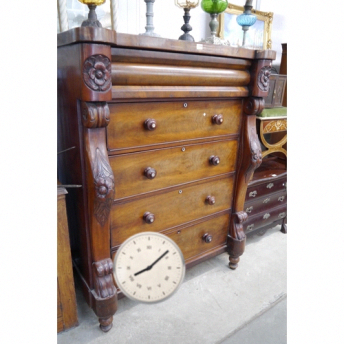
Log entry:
h=8 m=8
